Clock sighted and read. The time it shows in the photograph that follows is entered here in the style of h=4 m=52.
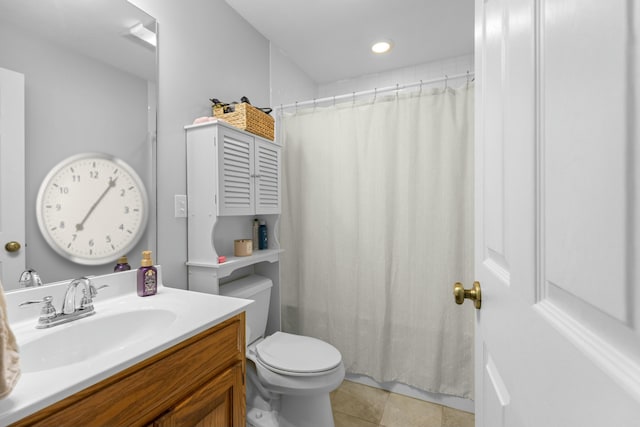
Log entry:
h=7 m=6
